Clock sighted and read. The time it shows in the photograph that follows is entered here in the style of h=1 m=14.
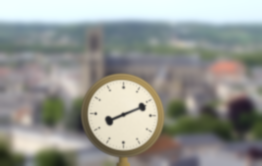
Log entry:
h=8 m=11
